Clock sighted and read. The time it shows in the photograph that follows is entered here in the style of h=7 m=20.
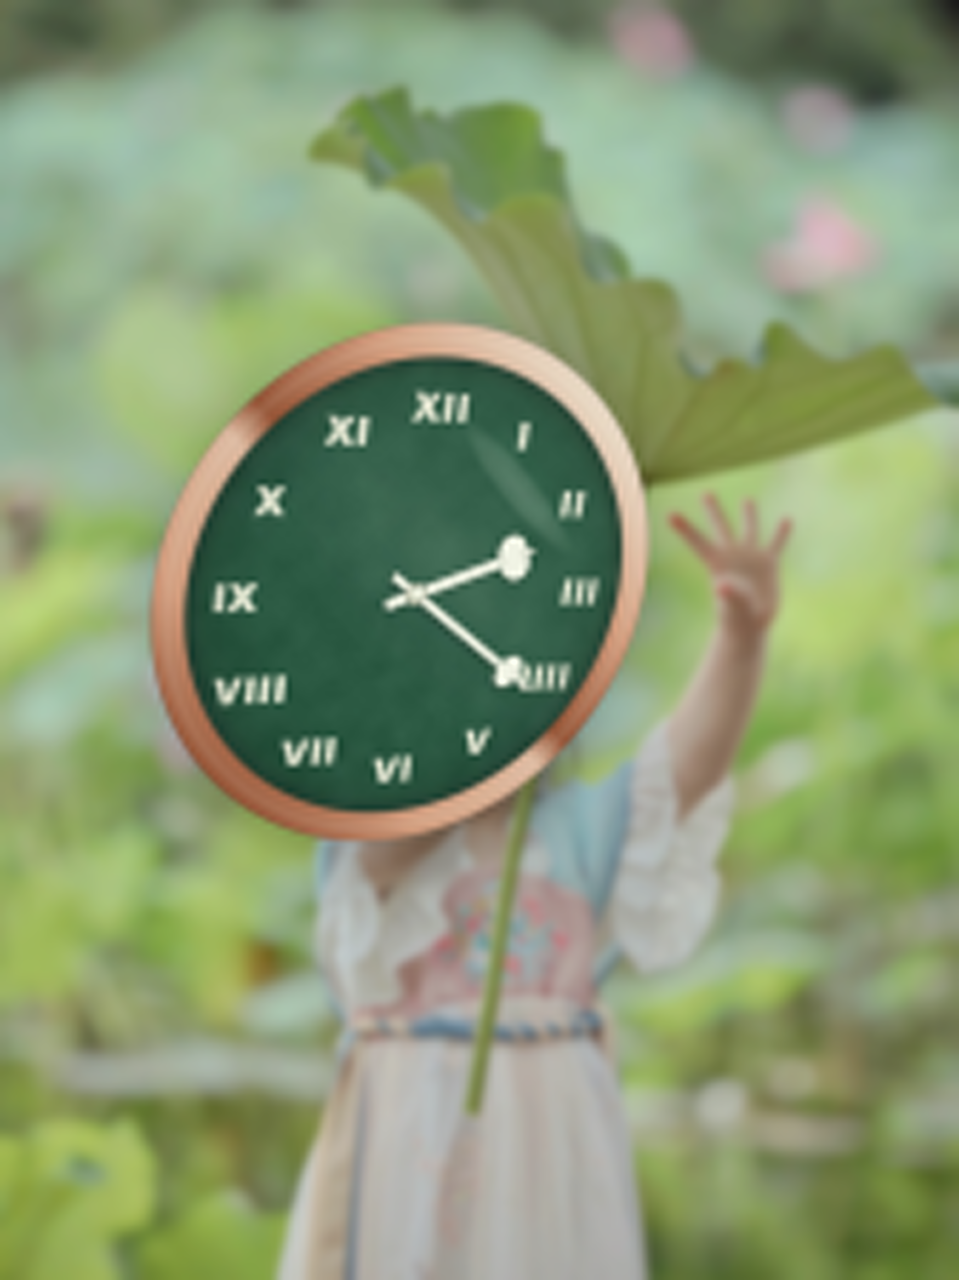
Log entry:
h=2 m=21
